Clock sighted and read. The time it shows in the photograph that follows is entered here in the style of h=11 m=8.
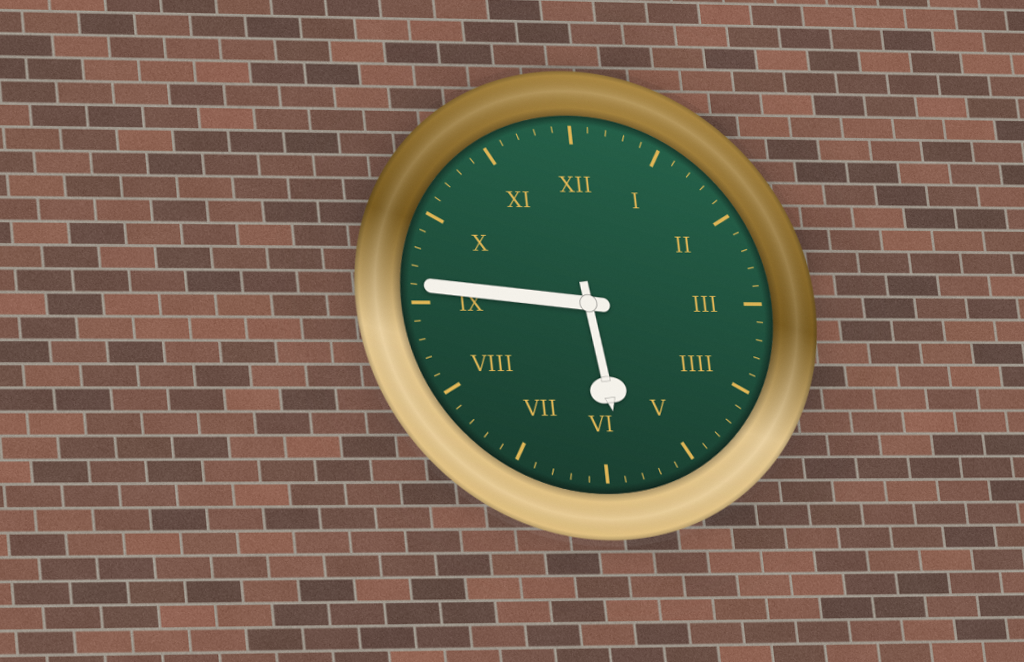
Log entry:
h=5 m=46
